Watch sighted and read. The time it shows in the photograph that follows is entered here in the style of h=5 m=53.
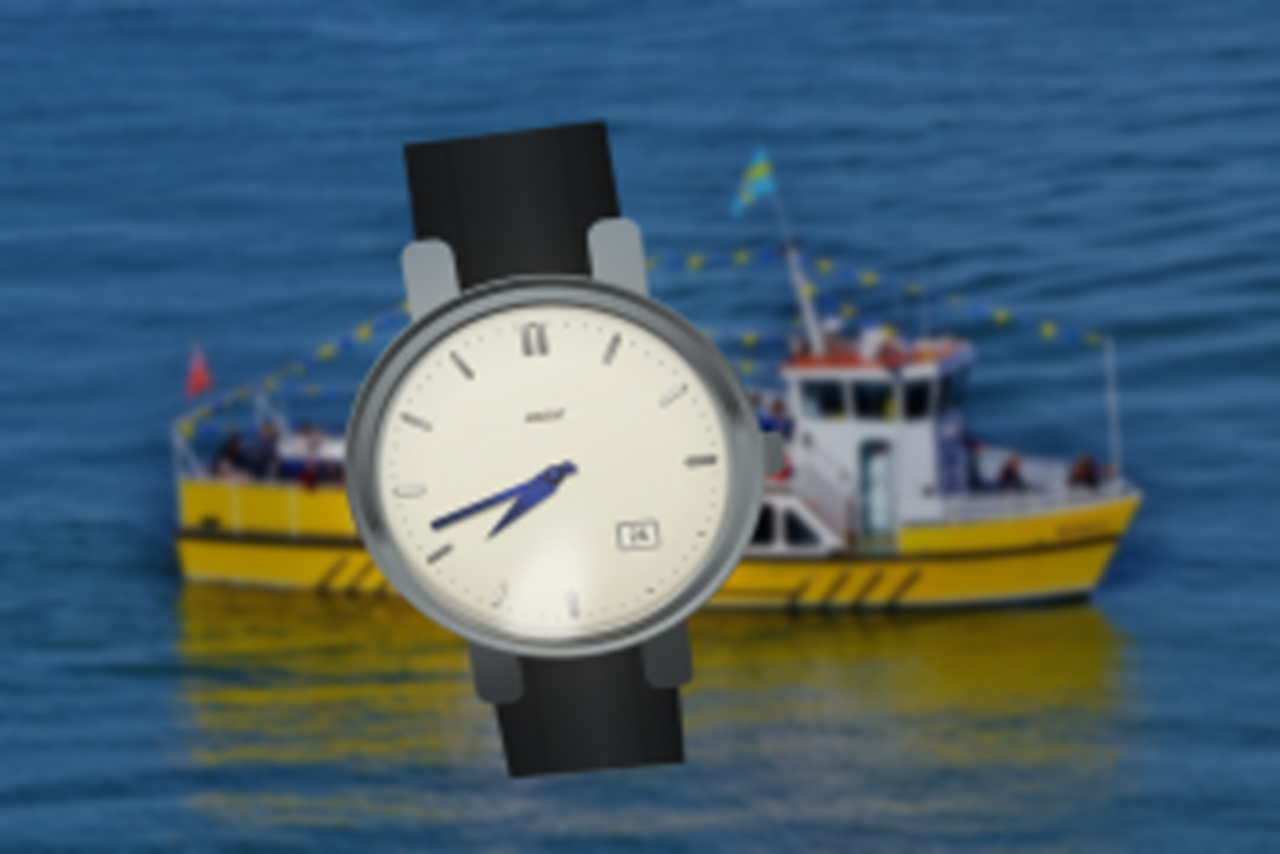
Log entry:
h=7 m=42
